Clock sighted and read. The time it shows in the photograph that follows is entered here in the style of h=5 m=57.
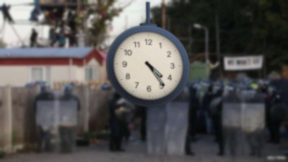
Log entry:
h=4 m=24
